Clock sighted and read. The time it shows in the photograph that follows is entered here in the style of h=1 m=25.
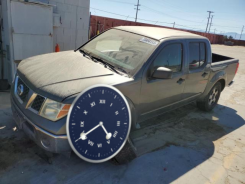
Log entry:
h=4 m=40
